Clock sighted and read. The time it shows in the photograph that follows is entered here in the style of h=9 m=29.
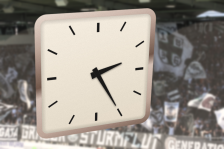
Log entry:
h=2 m=25
